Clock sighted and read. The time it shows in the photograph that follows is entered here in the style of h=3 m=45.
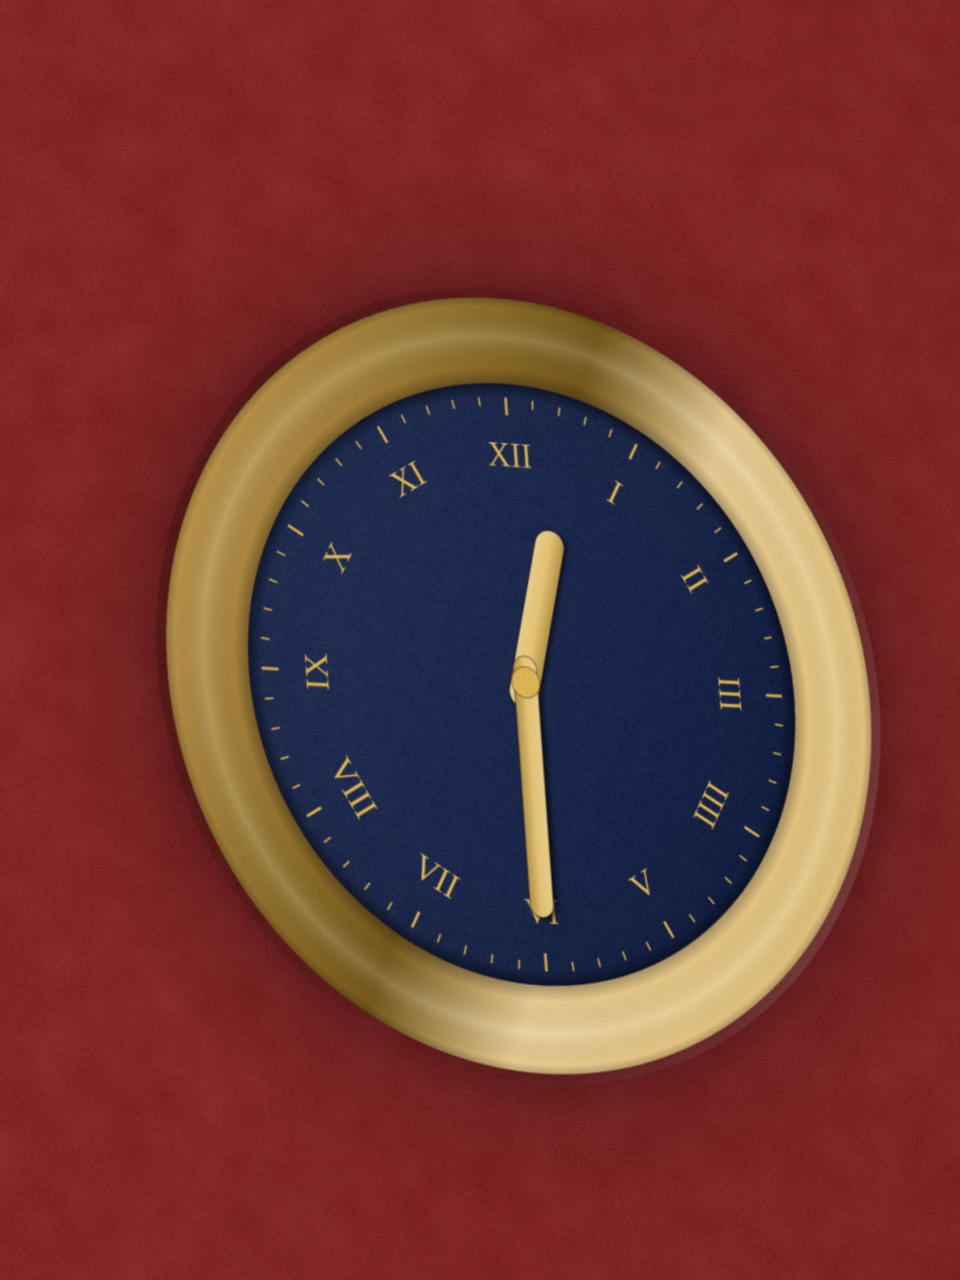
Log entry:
h=12 m=30
